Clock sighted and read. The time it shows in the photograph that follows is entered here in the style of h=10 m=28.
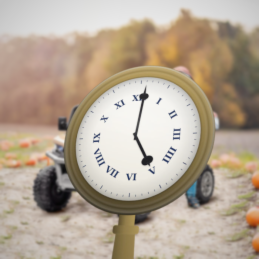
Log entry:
h=5 m=1
